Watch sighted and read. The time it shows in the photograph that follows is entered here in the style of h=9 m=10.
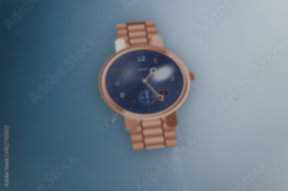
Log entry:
h=1 m=25
